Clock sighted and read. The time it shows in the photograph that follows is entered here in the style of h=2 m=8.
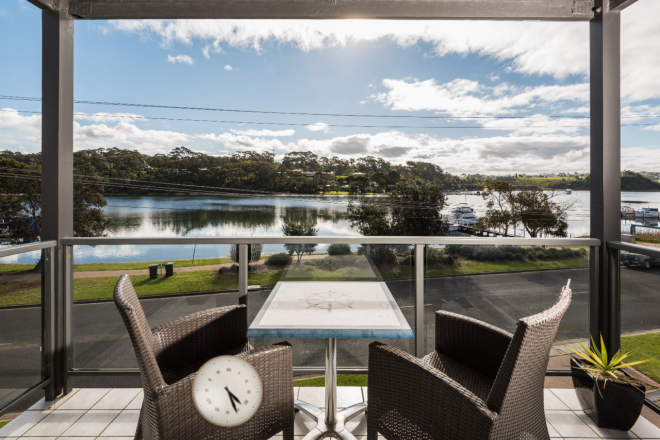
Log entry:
h=4 m=26
